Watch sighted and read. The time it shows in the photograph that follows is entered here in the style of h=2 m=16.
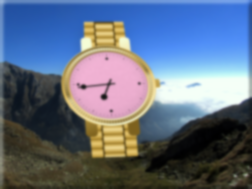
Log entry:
h=6 m=44
